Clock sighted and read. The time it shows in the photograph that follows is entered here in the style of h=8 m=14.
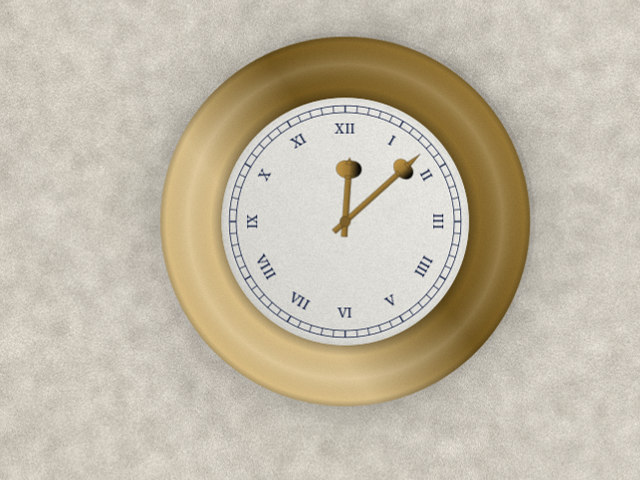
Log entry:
h=12 m=8
